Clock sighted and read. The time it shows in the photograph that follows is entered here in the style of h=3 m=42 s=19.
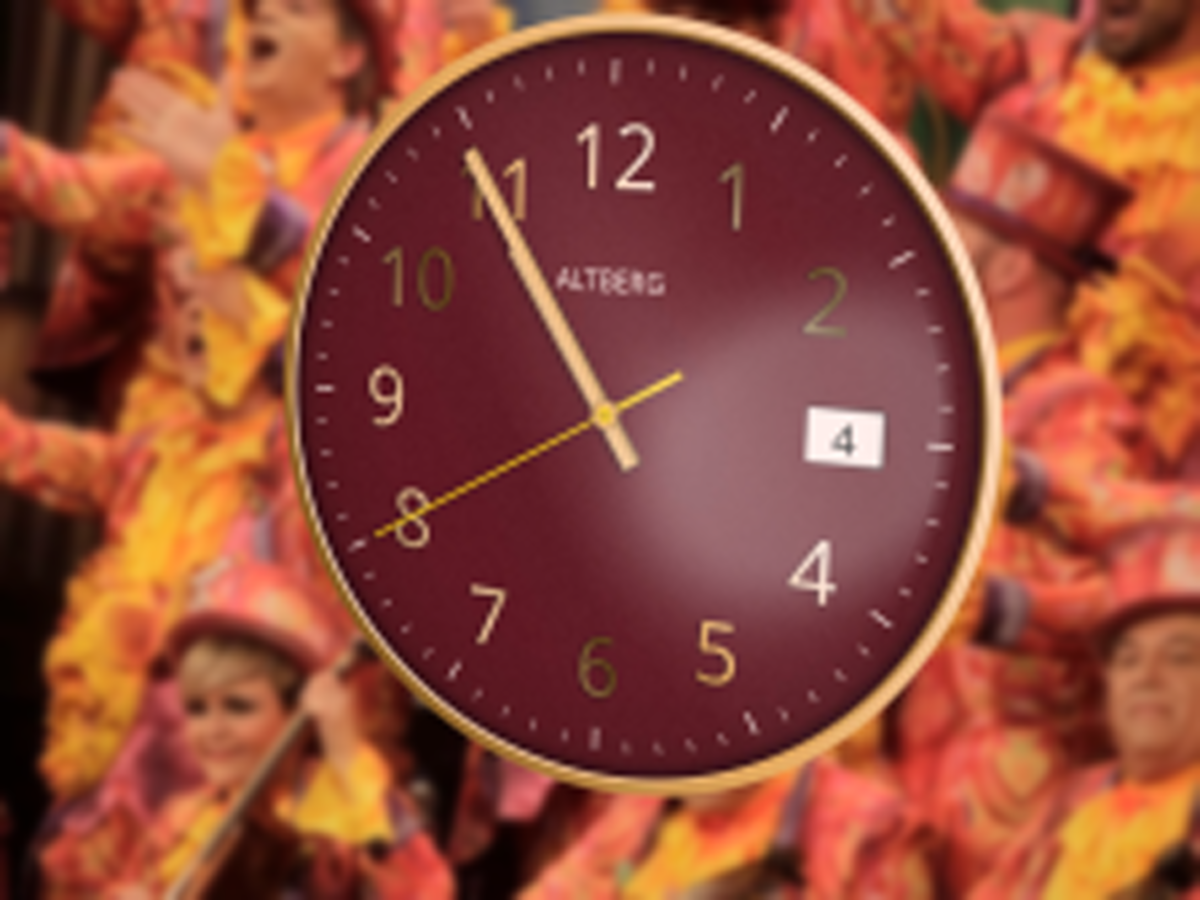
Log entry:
h=10 m=54 s=40
